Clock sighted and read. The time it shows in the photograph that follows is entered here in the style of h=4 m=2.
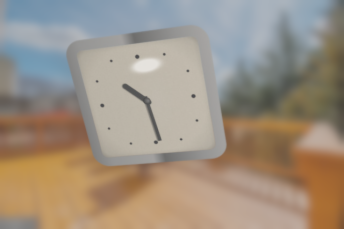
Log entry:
h=10 m=29
